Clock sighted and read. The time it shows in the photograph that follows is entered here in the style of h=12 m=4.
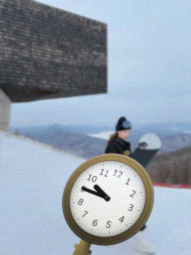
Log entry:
h=9 m=45
